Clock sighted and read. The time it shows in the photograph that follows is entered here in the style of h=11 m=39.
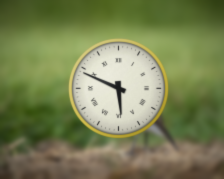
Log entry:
h=5 m=49
